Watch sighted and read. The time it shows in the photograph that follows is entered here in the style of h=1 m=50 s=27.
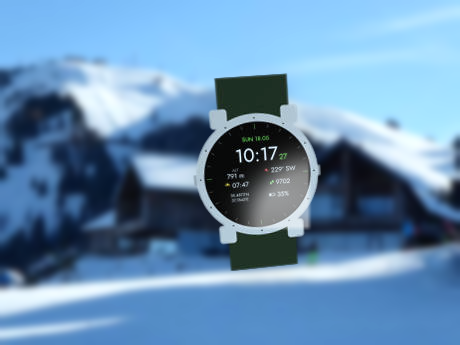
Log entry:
h=10 m=17 s=27
